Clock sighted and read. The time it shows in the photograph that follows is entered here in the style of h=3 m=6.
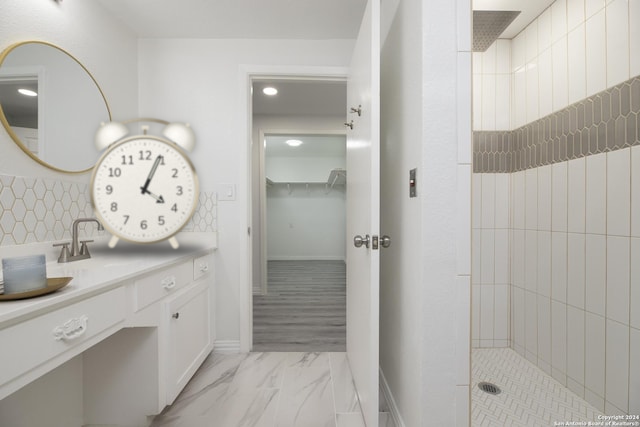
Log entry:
h=4 m=4
